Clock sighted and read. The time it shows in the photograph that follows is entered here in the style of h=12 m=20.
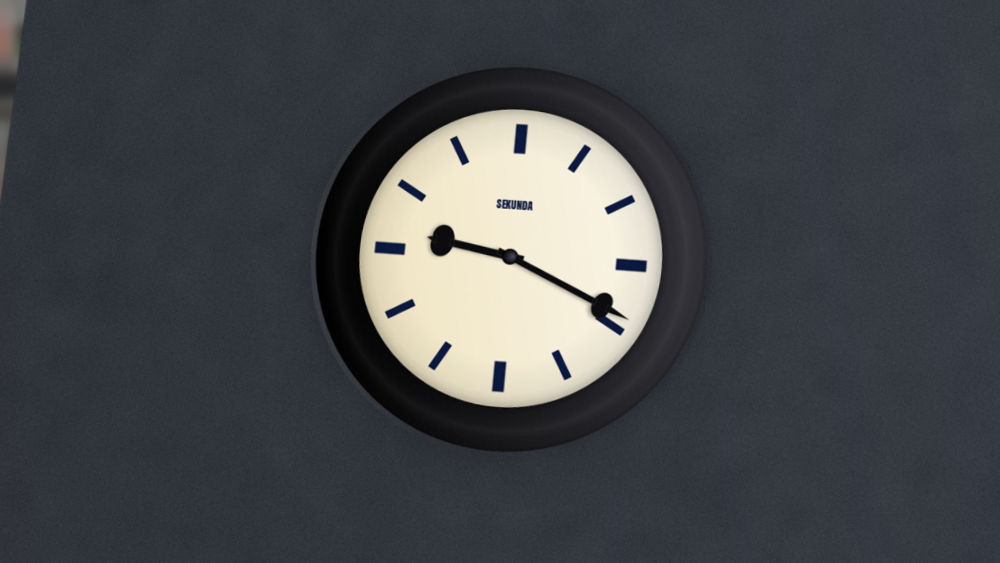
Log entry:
h=9 m=19
